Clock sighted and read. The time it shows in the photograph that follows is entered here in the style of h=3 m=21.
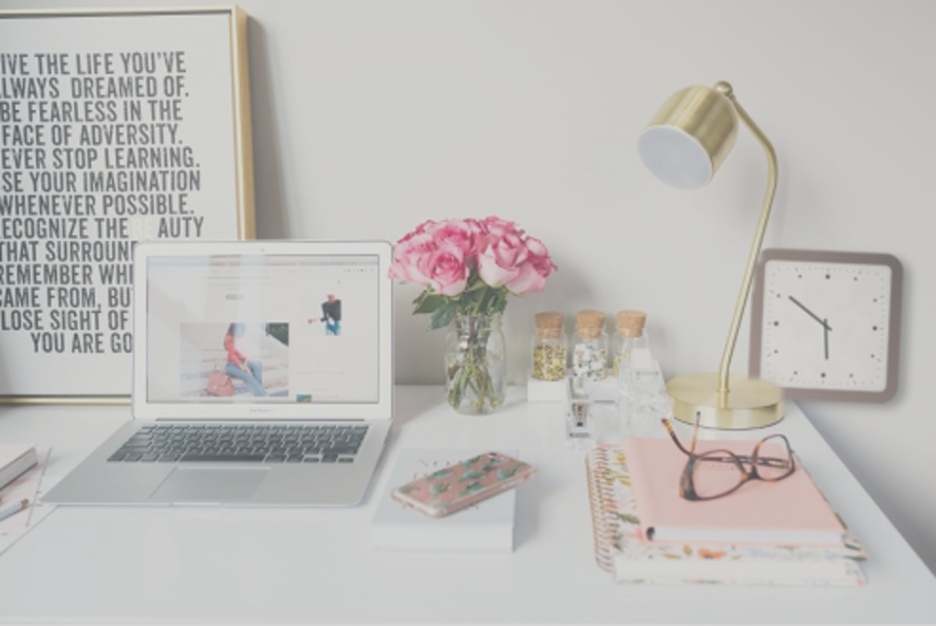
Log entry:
h=5 m=51
